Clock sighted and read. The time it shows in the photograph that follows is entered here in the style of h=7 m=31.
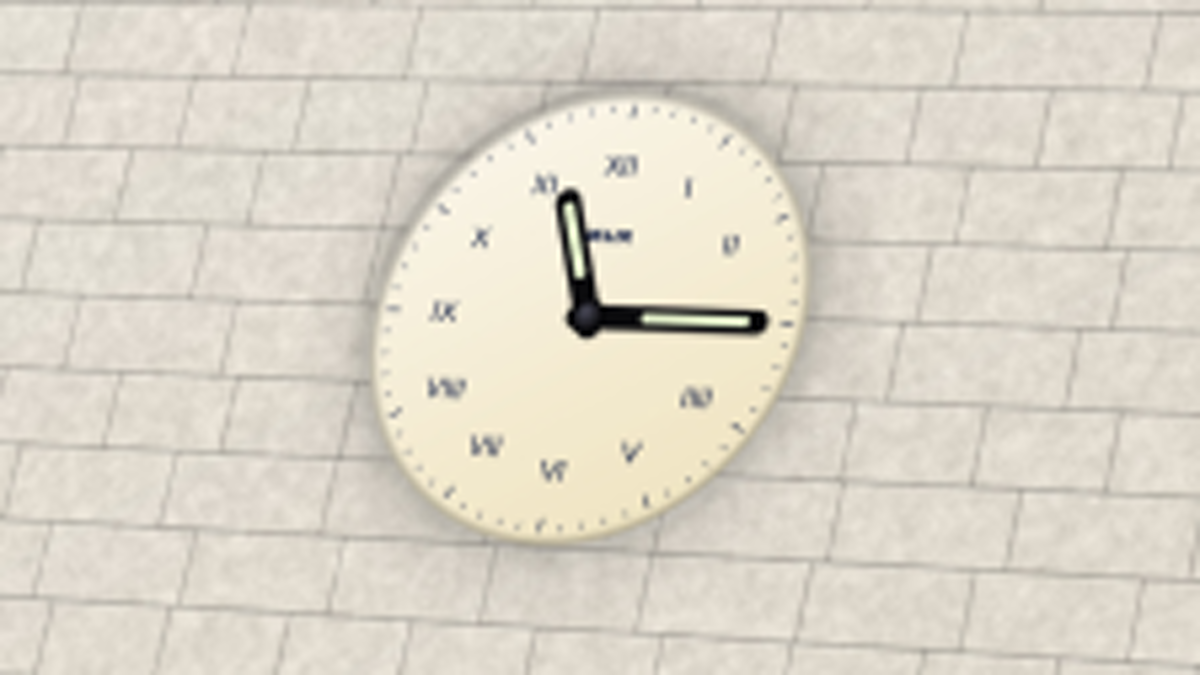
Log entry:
h=11 m=15
